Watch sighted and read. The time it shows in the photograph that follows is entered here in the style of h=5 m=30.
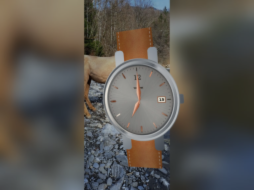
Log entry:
h=7 m=0
